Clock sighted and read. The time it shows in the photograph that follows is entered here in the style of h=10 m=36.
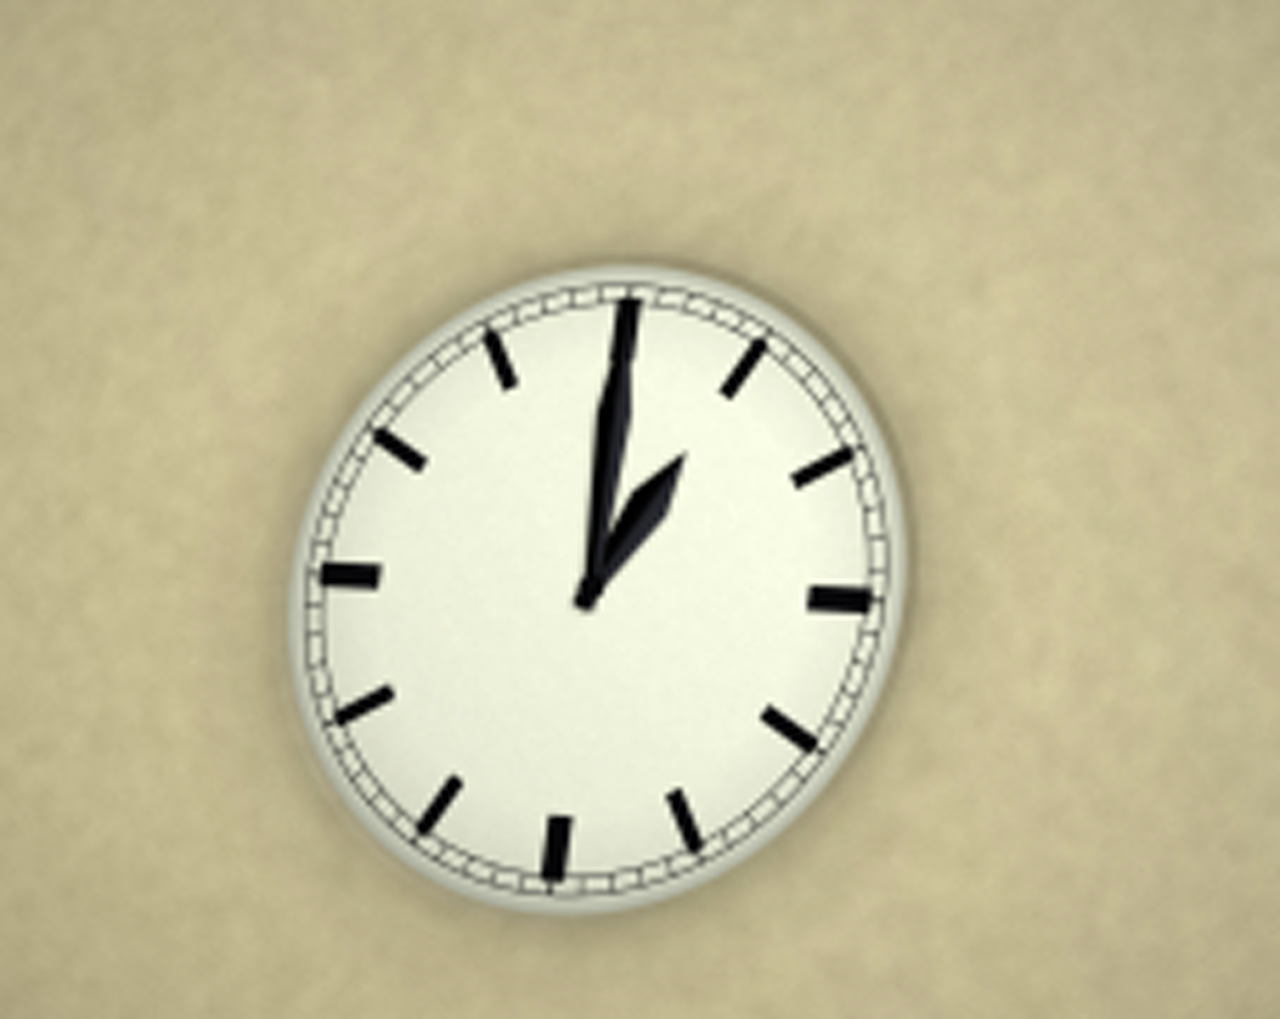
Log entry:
h=1 m=0
